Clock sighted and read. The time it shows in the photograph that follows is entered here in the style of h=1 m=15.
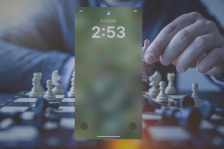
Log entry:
h=2 m=53
